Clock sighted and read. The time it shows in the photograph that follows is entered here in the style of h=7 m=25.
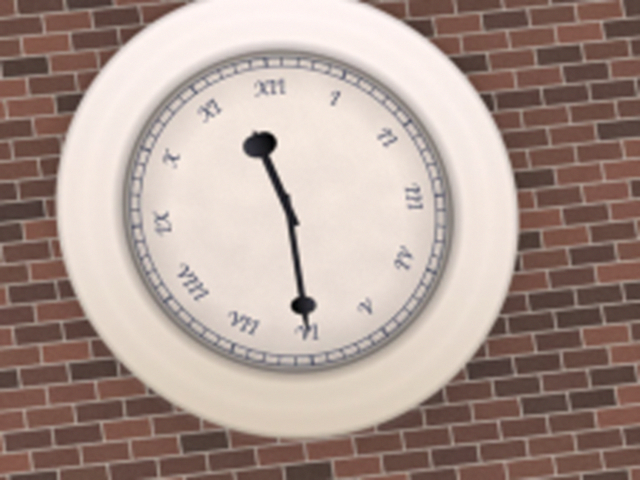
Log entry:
h=11 m=30
